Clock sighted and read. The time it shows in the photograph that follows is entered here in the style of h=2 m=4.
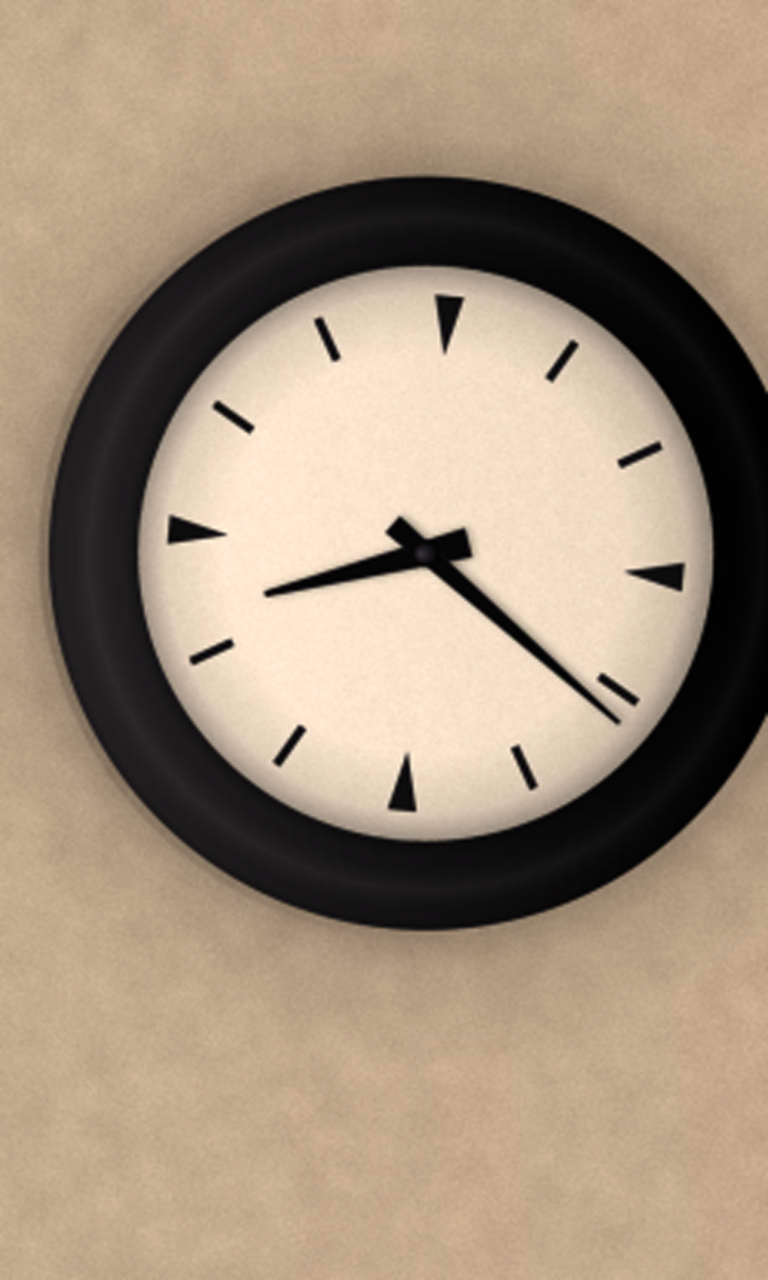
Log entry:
h=8 m=21
